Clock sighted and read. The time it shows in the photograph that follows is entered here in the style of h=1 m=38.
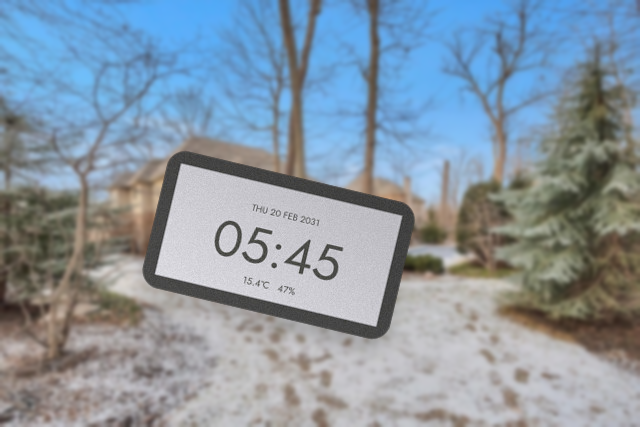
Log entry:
h=5 m=45
